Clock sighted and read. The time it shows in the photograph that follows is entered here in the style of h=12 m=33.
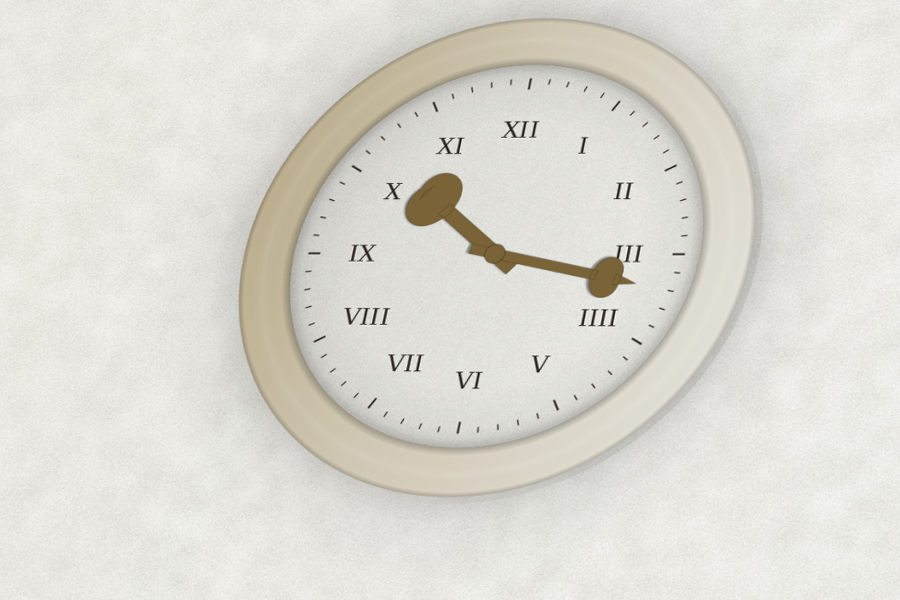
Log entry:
h=10 m=17
